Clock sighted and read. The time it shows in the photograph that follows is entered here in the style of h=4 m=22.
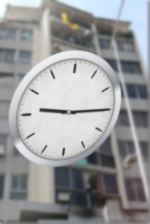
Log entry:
h=9 m=15
